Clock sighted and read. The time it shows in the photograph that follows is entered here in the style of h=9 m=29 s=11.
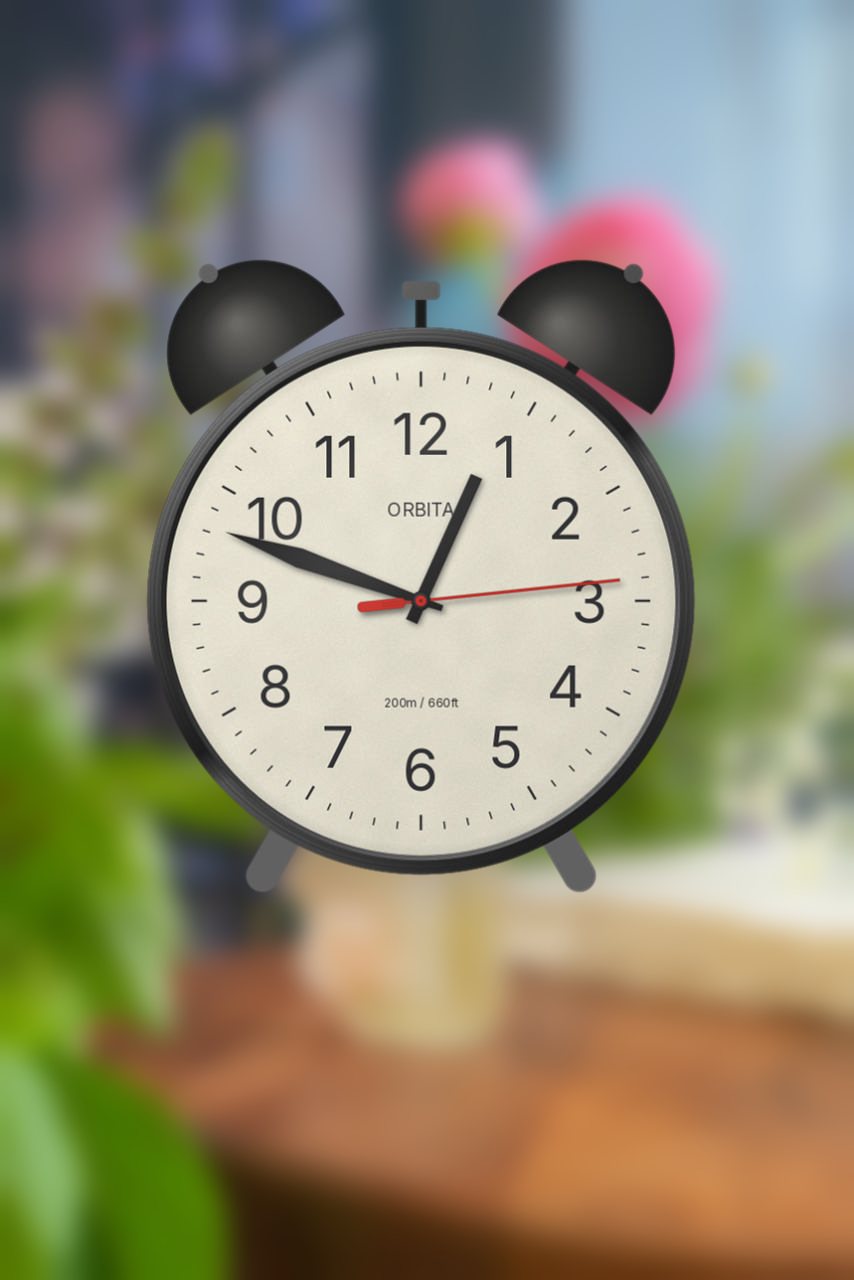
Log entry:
h=12 m=48 s=14
